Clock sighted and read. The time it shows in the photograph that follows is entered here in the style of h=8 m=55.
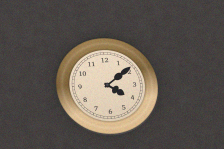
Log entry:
h=4 m=9
